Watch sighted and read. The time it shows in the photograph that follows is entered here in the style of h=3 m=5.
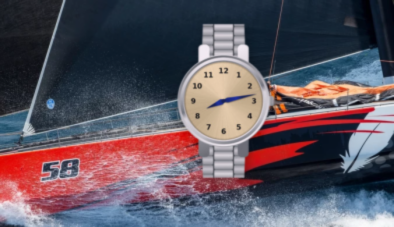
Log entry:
h=8 m=13
